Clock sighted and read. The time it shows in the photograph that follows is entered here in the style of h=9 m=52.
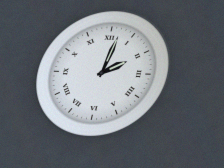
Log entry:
h=2 m=2
